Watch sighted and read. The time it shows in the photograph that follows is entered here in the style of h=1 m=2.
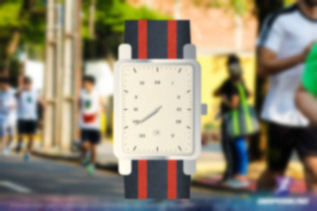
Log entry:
h=7 m=39
